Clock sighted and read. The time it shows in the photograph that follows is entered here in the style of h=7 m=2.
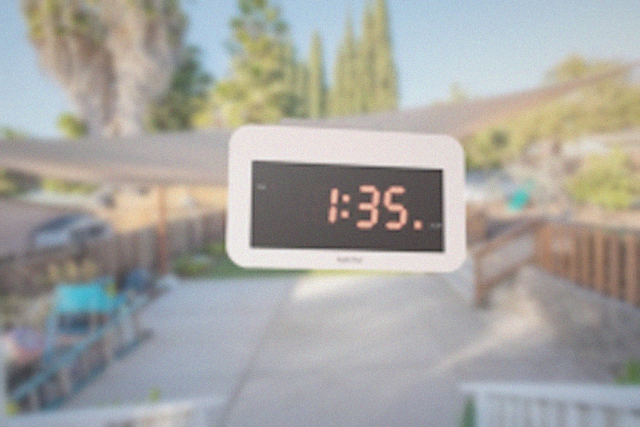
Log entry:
h=1 m=35
